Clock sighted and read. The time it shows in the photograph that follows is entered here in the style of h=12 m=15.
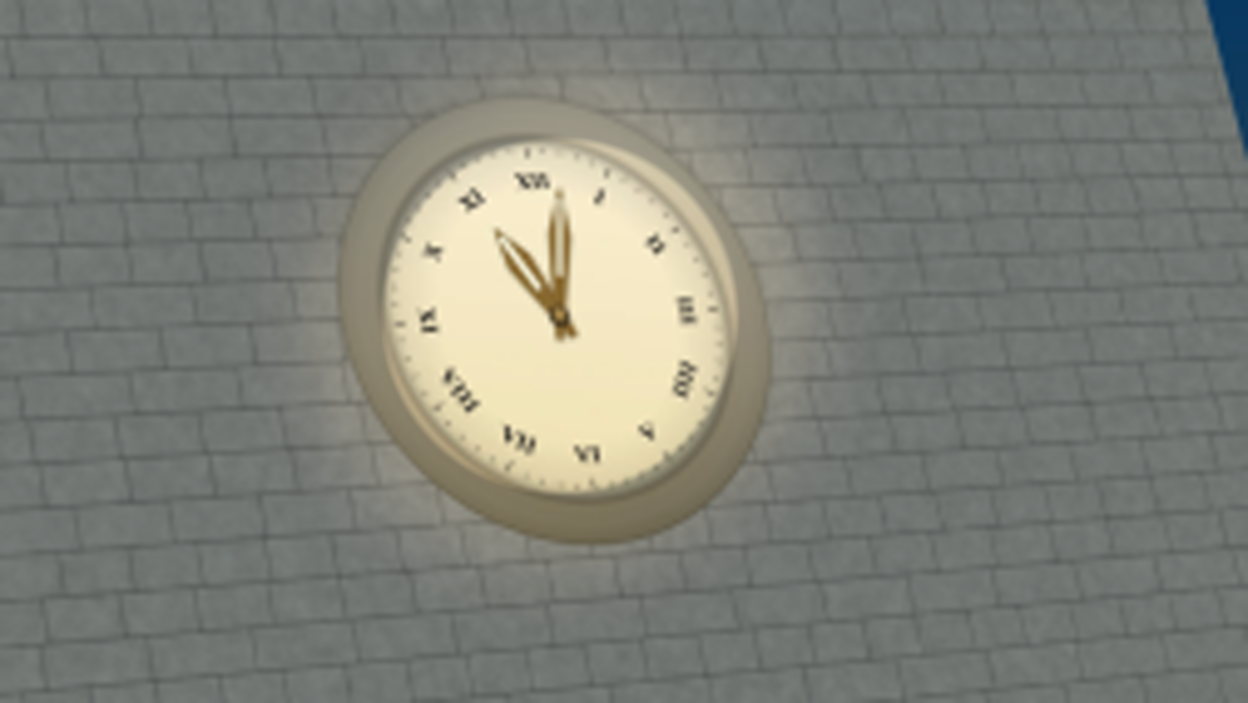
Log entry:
h=11 m=2
